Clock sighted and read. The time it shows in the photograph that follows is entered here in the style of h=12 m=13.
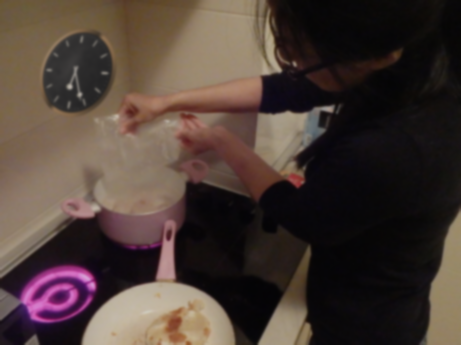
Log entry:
h=6 m=26
